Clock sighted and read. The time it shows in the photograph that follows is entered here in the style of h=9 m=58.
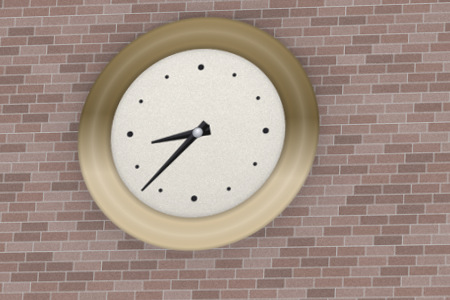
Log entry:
h=8 m=37
